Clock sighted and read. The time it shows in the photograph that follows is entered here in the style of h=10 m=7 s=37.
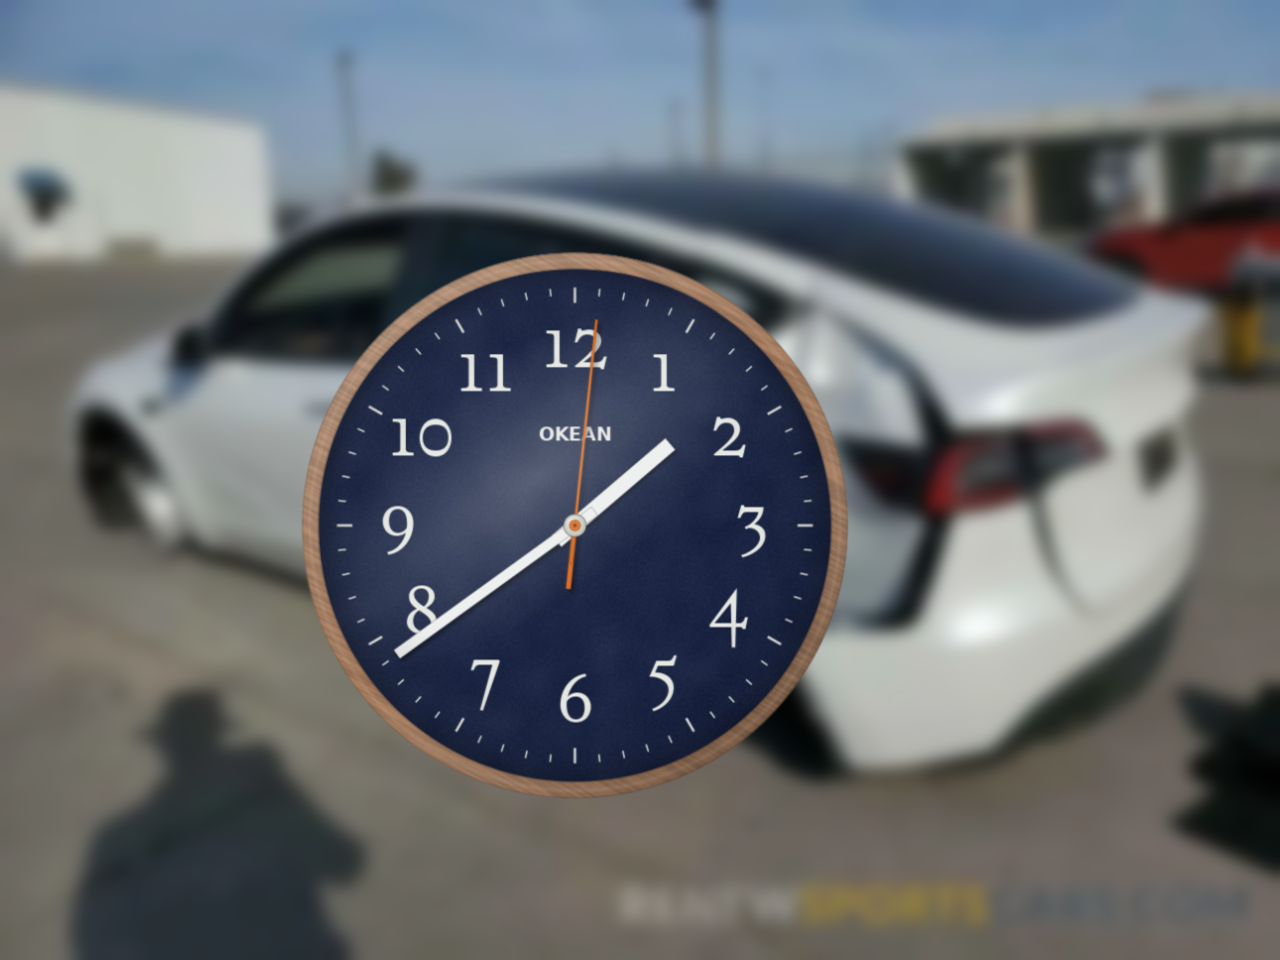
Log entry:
h=1 m=39 s=1
